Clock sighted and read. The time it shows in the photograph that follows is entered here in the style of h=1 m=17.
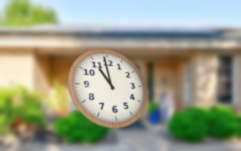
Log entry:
h=10 m=59
